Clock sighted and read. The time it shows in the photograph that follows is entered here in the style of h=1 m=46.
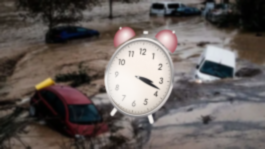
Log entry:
h=3 m=18
